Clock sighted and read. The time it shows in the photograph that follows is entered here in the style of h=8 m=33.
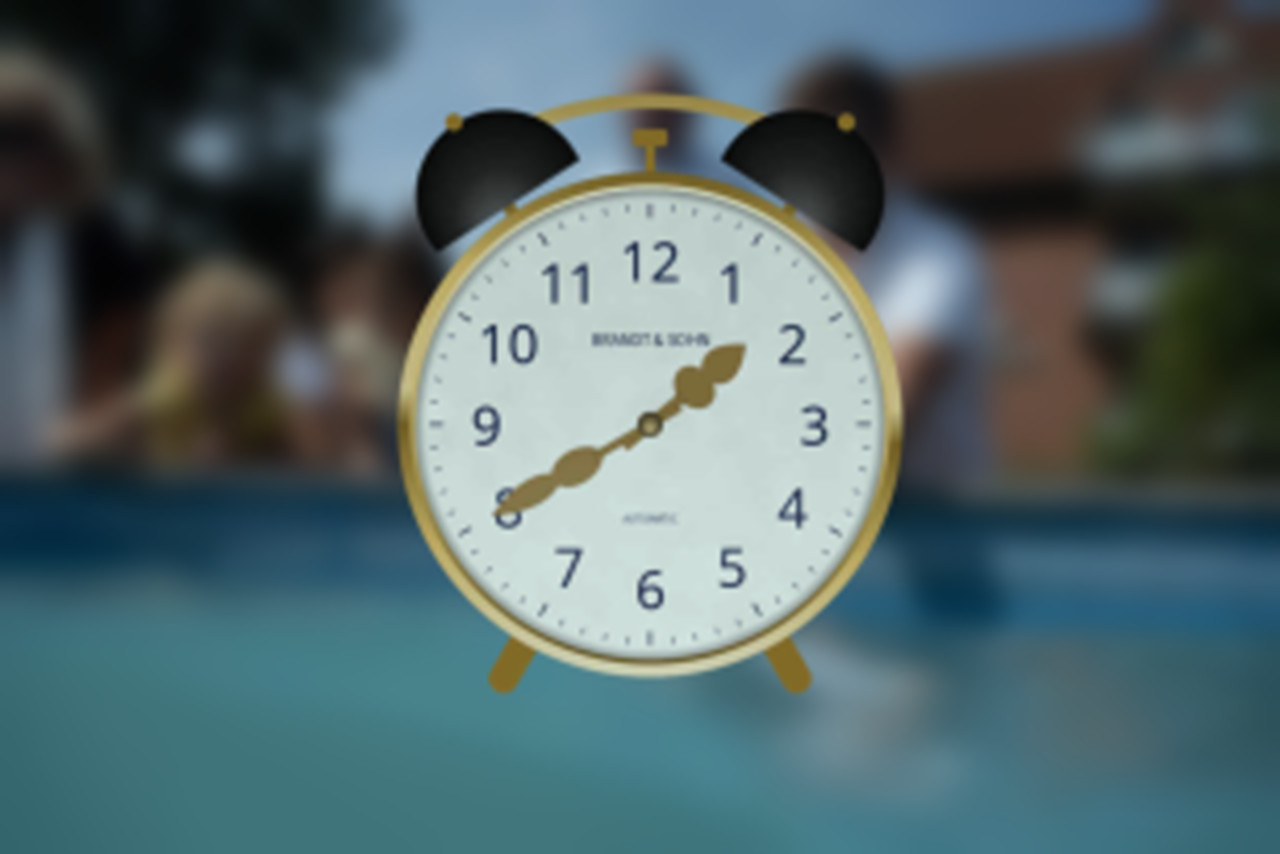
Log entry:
h=1 m=40
